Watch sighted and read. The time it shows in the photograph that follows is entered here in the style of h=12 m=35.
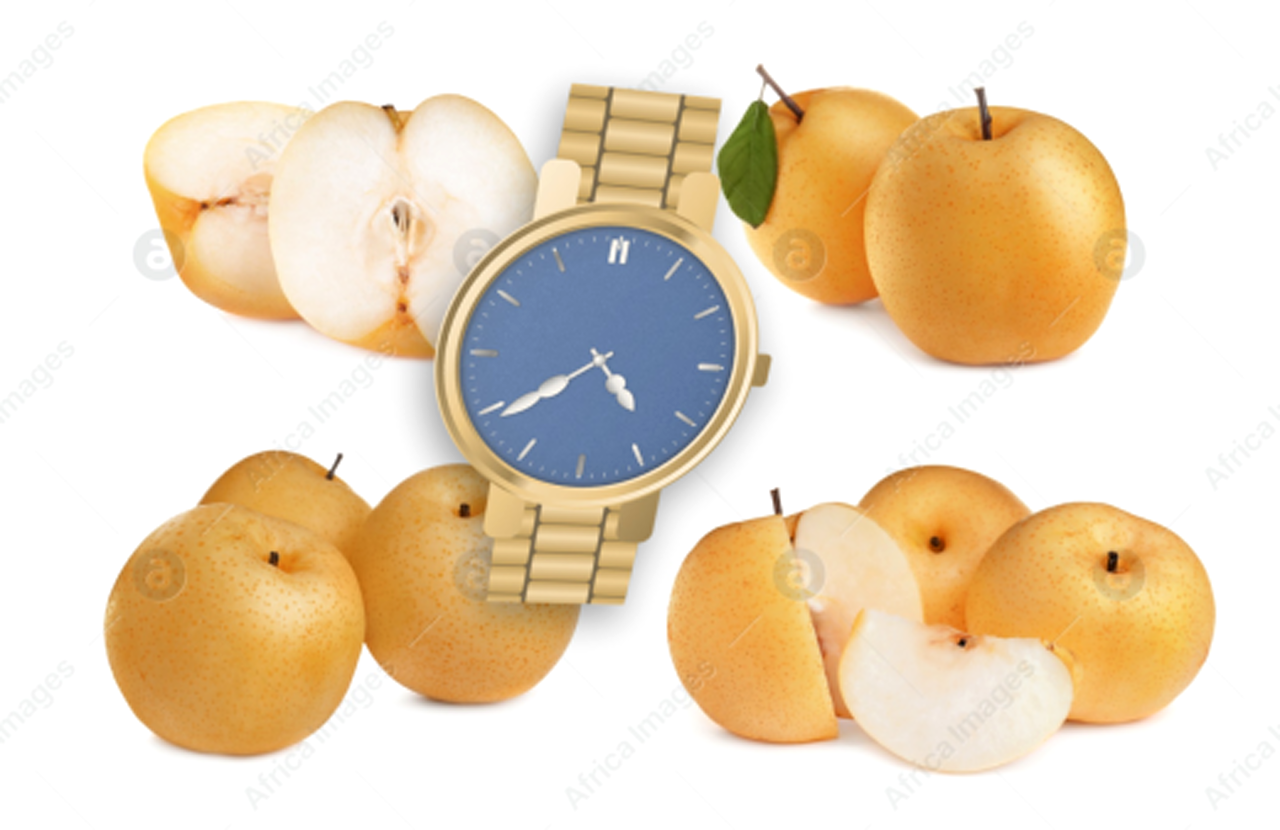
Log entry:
h=4 m=39
